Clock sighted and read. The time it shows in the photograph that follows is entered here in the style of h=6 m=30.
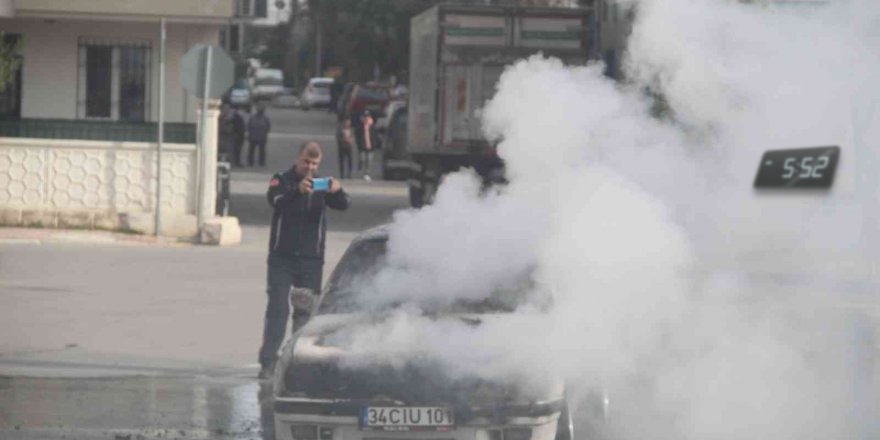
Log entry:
h=5 m=52
